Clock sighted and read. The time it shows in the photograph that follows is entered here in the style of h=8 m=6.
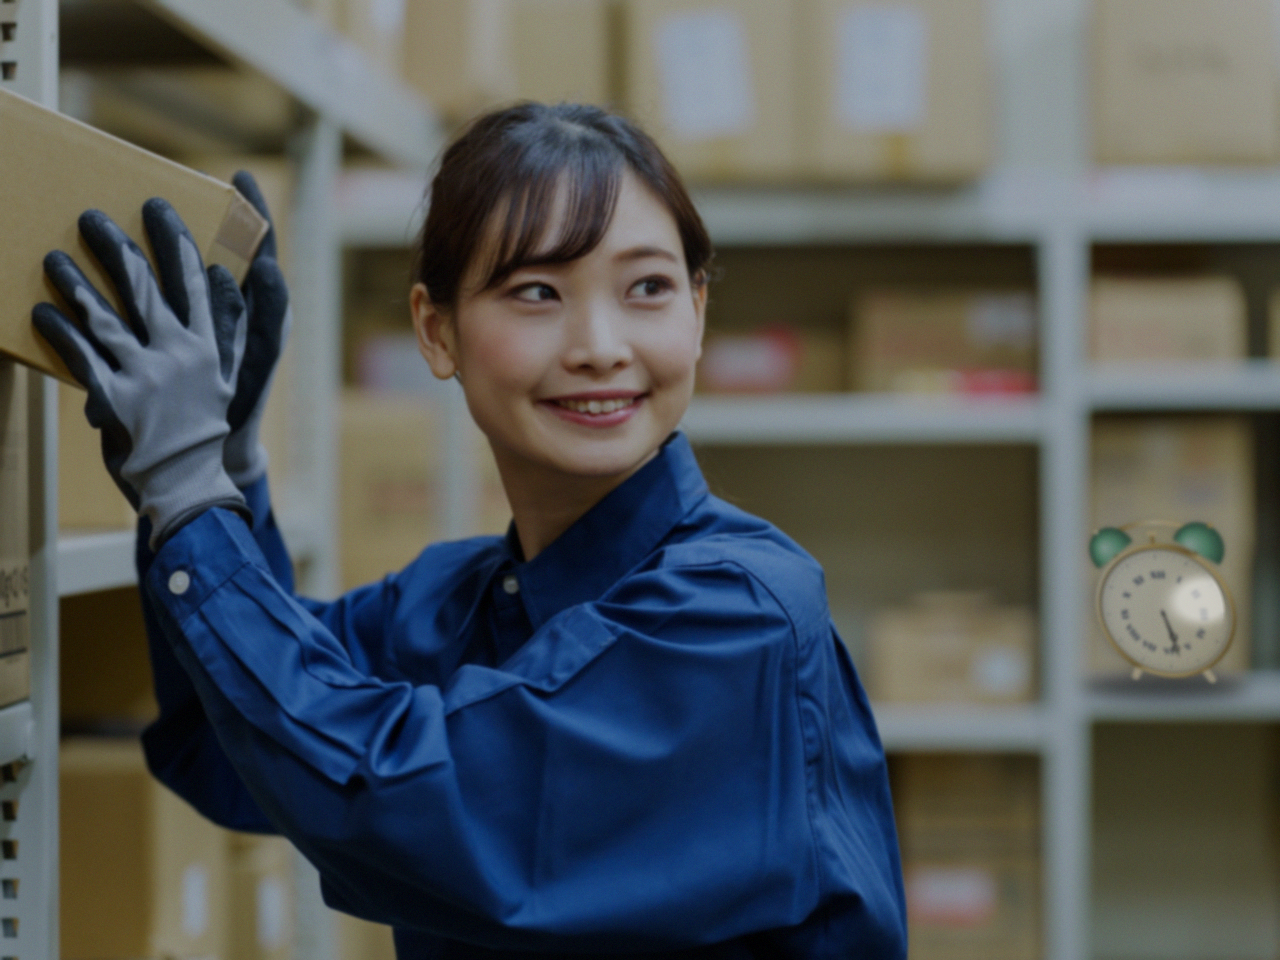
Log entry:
h=5 m=28
